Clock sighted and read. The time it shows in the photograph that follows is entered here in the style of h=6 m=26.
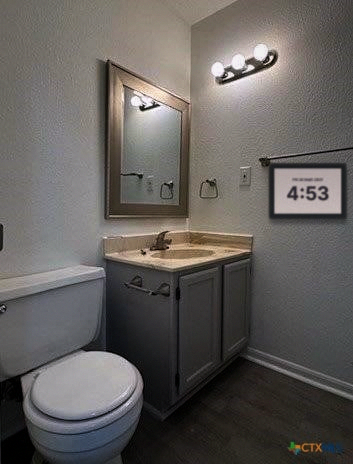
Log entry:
h=4 m=53
